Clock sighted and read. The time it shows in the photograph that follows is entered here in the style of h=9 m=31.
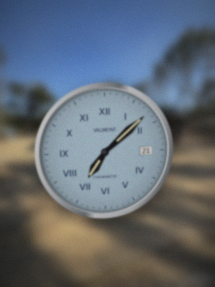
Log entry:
h=7 m=8
